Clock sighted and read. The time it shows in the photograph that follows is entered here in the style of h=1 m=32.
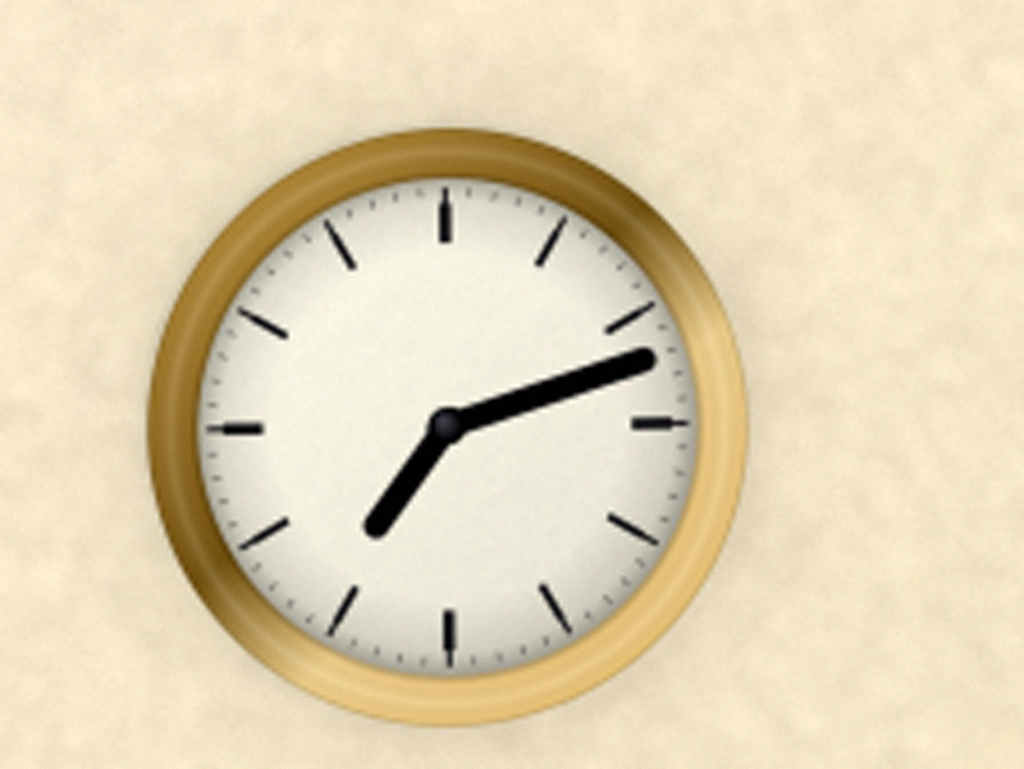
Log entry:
h=7 m=12
